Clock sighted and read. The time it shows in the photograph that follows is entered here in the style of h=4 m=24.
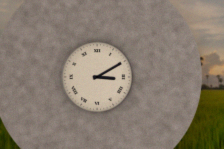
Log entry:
h=3 m=10
